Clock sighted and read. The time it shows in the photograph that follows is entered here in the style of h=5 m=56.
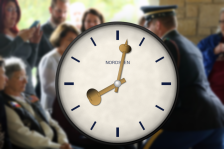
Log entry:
h=8 m=2
